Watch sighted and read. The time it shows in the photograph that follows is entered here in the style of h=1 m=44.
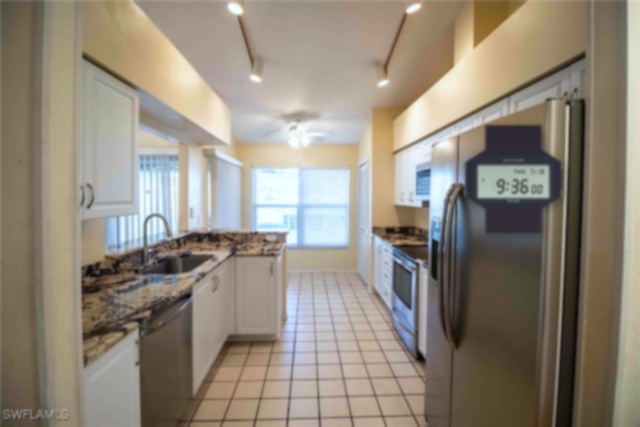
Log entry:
h=9 m=36
